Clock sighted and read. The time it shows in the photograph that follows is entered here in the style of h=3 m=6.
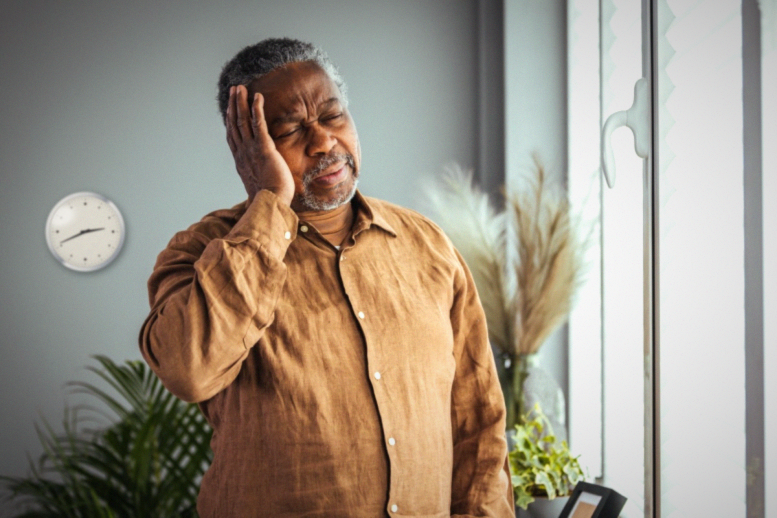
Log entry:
h=2 m=41
